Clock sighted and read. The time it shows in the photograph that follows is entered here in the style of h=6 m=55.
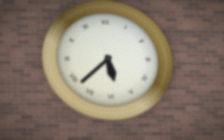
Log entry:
h=5 m=38
